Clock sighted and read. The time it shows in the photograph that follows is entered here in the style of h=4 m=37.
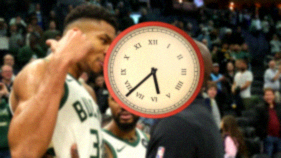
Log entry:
h=5 m=38
